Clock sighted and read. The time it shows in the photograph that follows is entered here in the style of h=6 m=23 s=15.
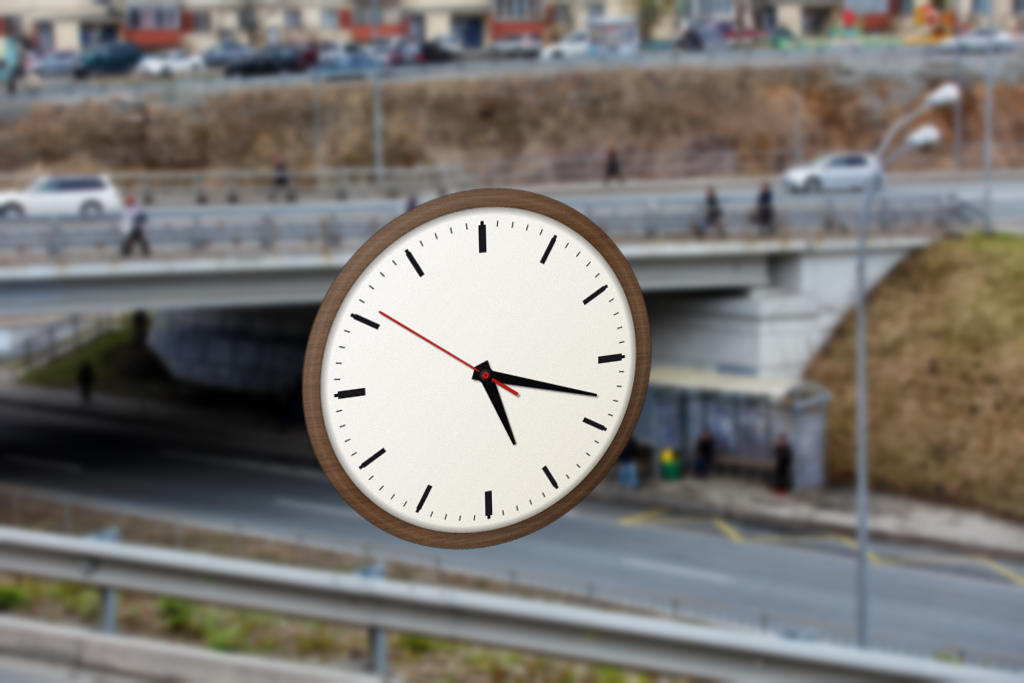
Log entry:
h=5 m=17 s=51
